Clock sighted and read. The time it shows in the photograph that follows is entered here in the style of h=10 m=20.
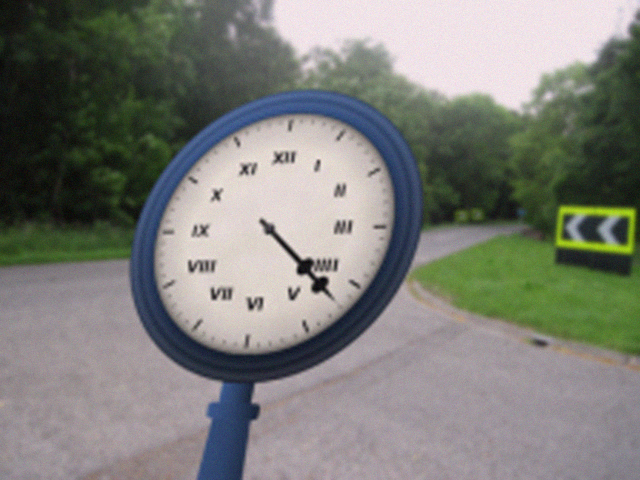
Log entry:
h=4 m=22
